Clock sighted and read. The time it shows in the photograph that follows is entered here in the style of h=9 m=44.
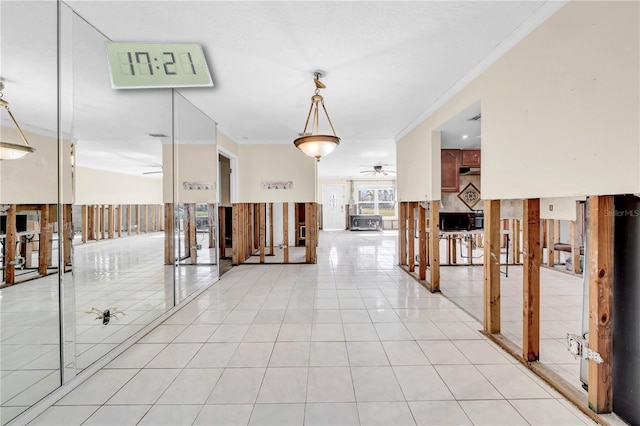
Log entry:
h=17 m=21
